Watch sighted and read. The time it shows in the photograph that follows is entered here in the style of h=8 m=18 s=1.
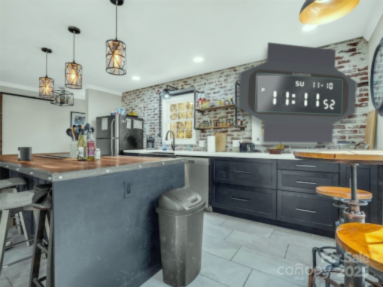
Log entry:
h=11 m=11 s=52
